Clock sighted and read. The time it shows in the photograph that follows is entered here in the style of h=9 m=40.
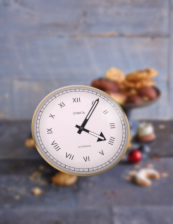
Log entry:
h=4 m=6
